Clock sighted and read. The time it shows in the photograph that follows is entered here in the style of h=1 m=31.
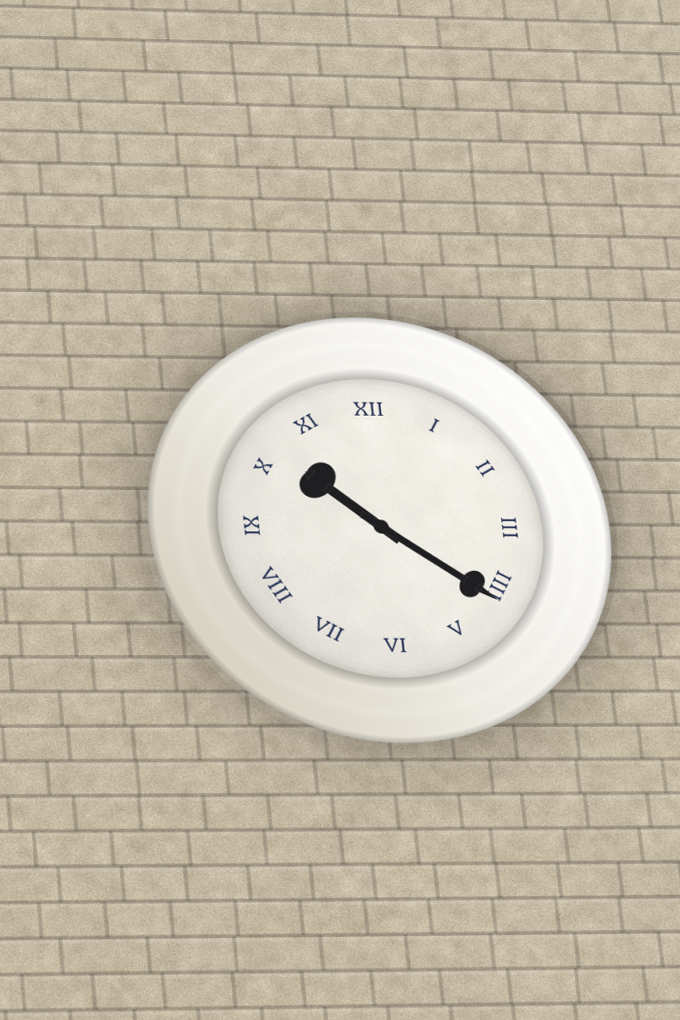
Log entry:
h=10 m=21
